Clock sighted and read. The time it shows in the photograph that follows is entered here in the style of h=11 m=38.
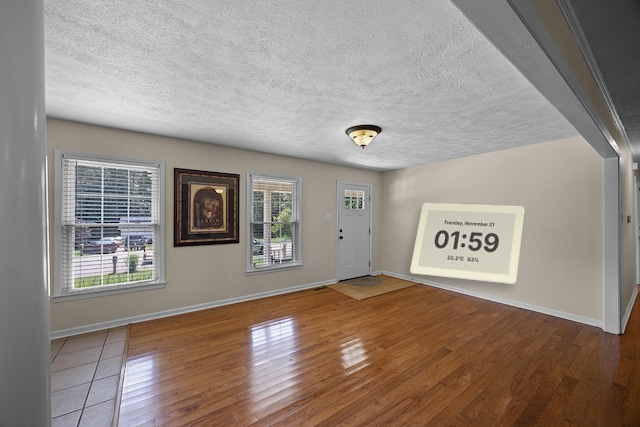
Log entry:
h=1 m=59
